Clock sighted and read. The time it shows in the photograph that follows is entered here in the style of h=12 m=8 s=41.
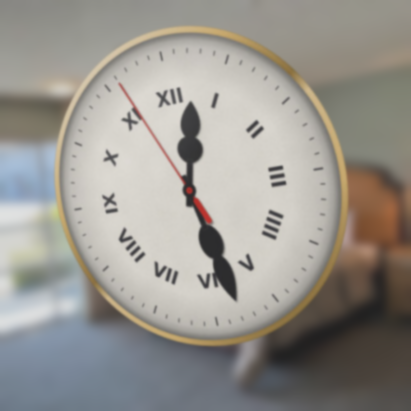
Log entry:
h=12 m=27 s=56
